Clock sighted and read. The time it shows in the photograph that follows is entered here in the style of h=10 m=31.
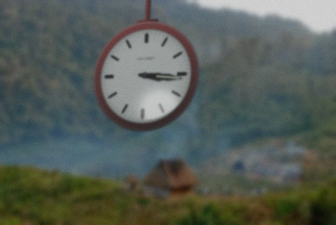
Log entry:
h=3 m=16
